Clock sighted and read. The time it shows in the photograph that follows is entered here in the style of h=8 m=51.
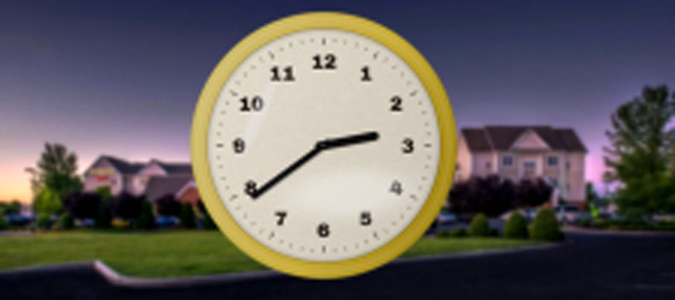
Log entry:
h=2 m=39
